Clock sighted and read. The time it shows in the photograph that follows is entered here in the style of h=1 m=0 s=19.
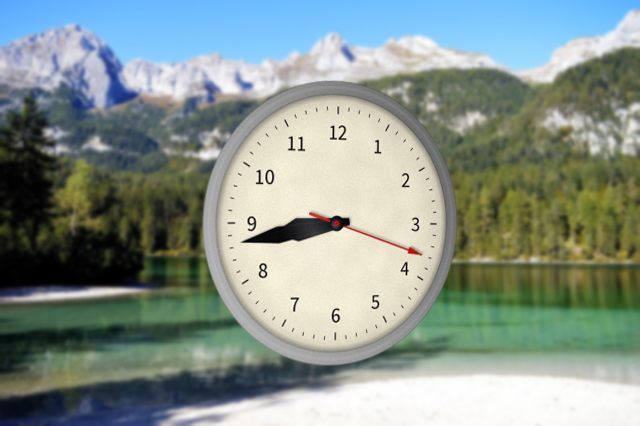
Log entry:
h=8 m=43 s=18
